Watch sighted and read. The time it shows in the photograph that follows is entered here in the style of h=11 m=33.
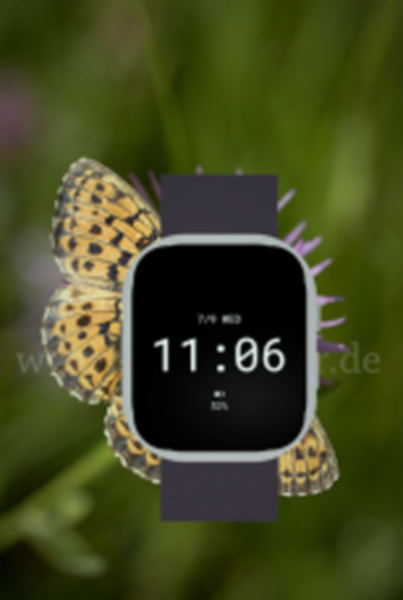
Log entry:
h=11 m=6
